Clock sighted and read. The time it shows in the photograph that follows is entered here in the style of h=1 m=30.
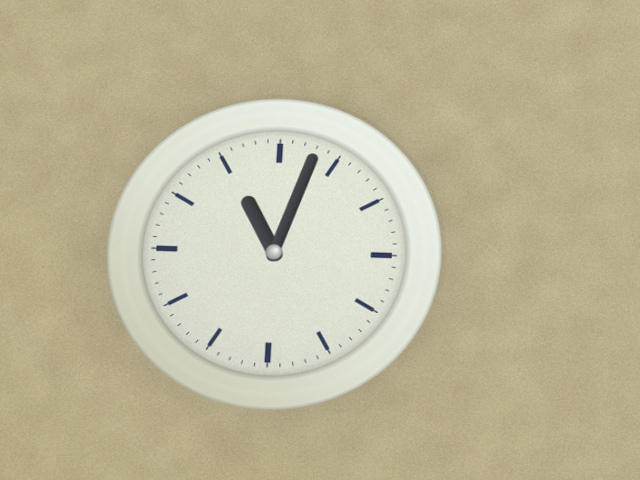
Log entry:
h=11 m=3
